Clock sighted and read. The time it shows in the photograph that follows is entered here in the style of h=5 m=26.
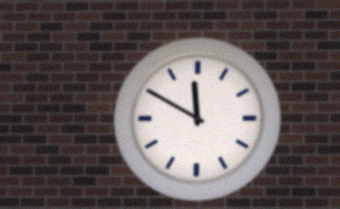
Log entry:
h=11 m=50
